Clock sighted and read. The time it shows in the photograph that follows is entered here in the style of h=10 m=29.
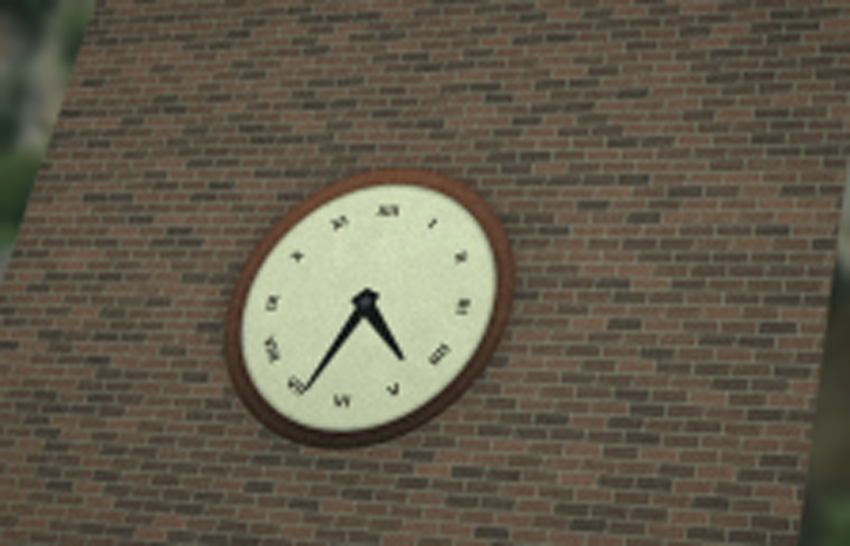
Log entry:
h=4 m=34
